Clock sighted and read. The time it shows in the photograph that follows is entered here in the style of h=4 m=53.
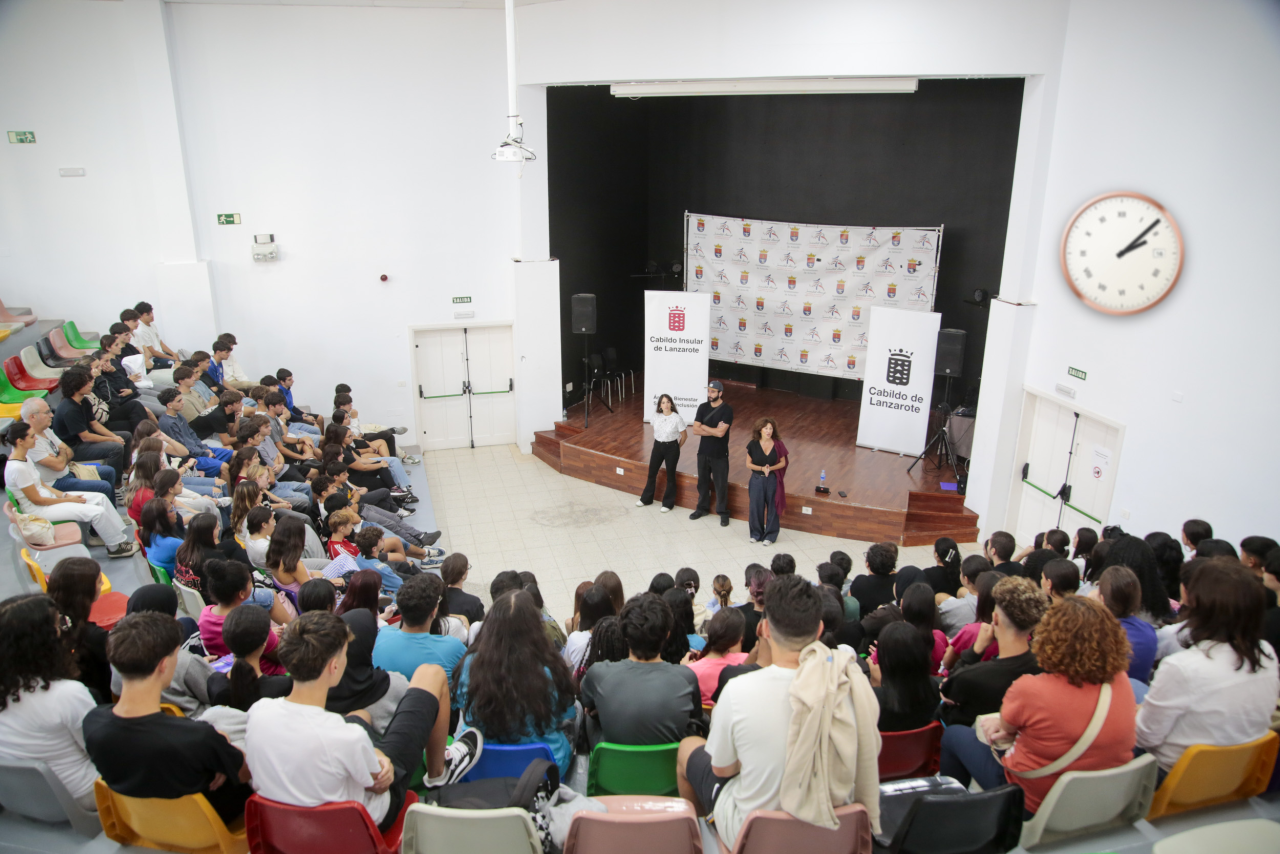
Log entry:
h=2 m=8
